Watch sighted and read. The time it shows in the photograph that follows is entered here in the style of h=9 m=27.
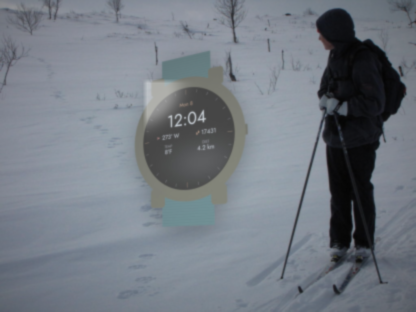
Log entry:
h=12 m=4
